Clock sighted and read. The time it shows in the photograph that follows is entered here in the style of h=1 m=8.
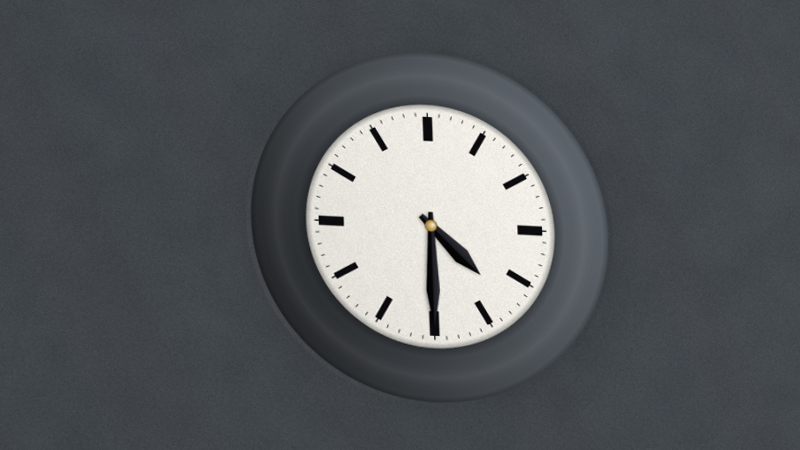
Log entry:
h=4 m=30
